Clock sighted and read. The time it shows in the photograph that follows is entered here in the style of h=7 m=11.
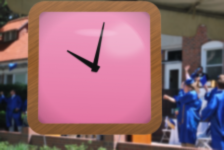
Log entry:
h=10 m=2
